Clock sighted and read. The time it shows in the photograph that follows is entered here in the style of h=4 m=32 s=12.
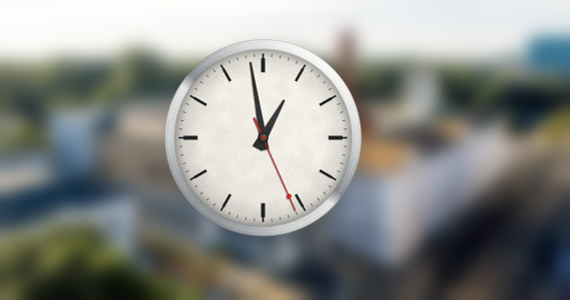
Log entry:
h=12 m=58 s=26
